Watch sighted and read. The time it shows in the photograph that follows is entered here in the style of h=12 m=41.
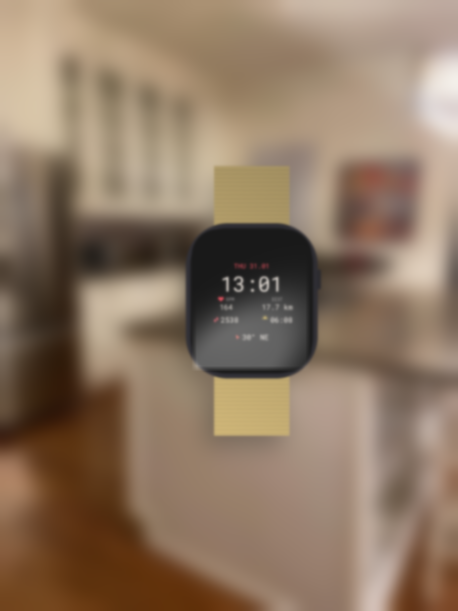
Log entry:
h=13 m=1
